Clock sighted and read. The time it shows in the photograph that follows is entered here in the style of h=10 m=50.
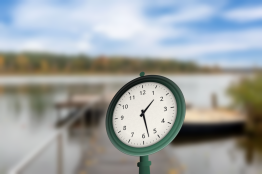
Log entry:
h=1 m=28
